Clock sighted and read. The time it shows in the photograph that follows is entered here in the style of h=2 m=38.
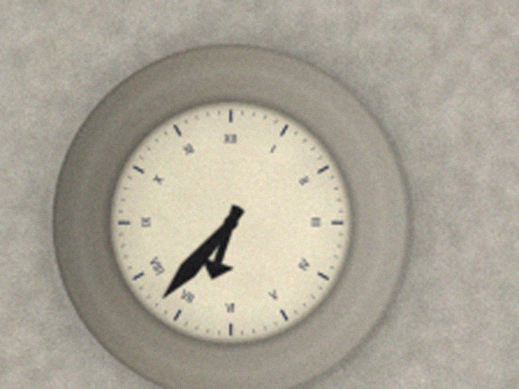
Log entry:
h=6 m=37
